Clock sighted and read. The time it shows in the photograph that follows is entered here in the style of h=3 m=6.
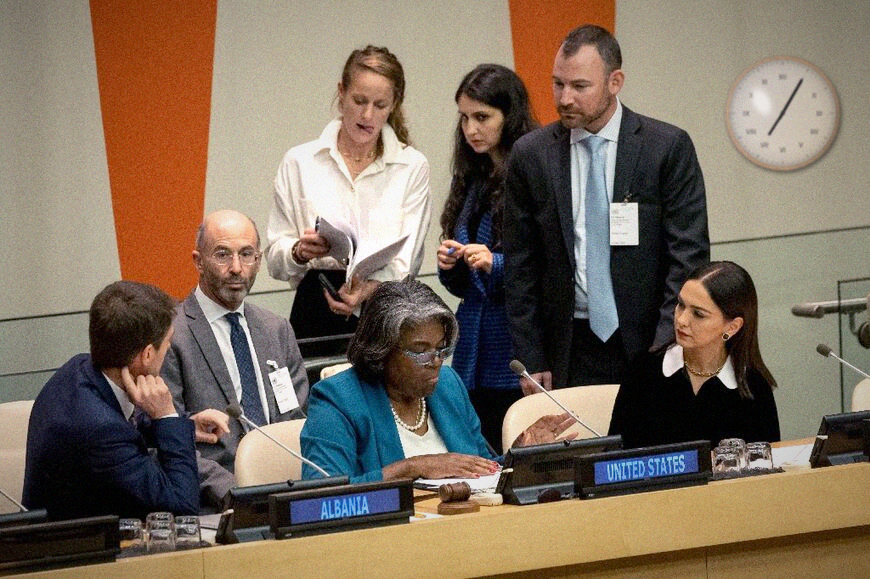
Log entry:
h=7 m=5
